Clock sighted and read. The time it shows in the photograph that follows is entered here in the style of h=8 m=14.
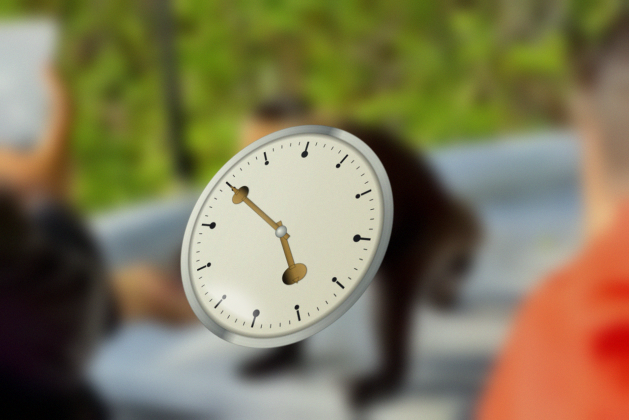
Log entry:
h=4 m=50
